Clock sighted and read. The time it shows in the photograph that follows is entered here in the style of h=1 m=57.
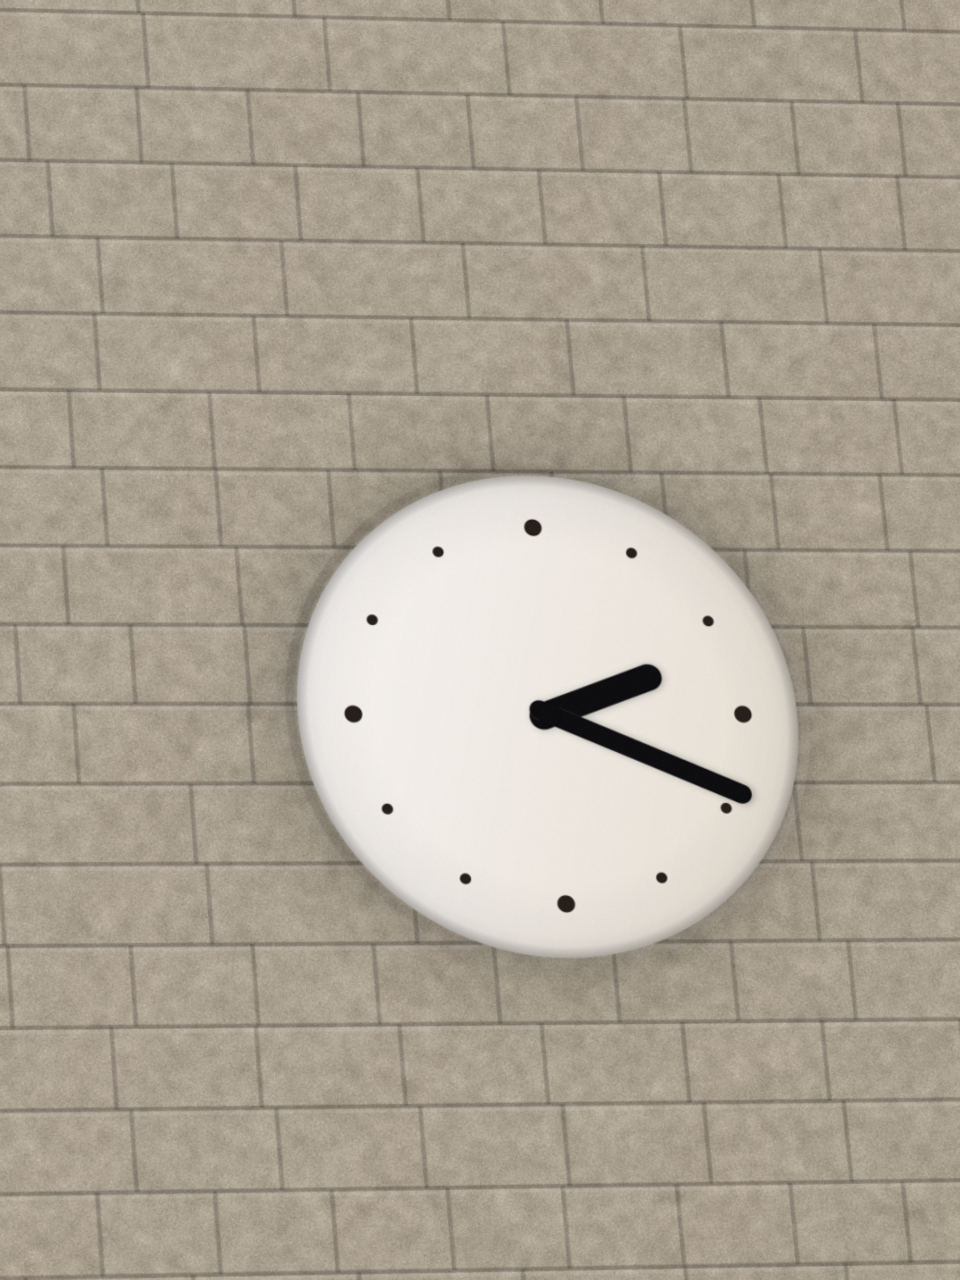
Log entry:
h=2 m=19
